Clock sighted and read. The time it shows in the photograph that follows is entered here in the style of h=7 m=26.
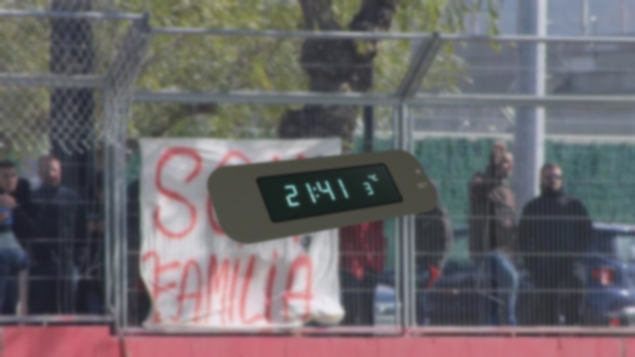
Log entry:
h=21 m=41
